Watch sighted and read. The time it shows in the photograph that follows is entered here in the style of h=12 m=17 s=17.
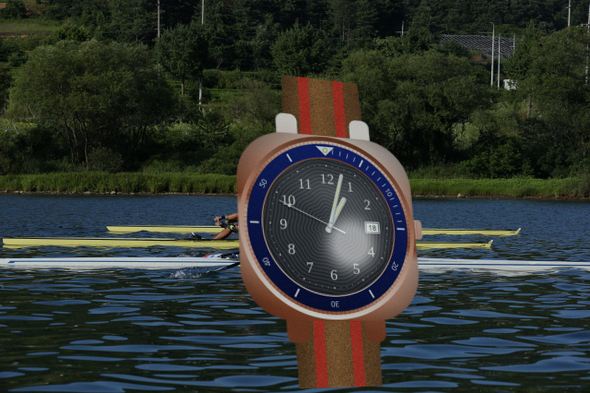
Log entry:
h=1 m=2 s=49
